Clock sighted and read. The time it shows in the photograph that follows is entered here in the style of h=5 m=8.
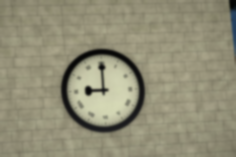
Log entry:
h=9 m=0
